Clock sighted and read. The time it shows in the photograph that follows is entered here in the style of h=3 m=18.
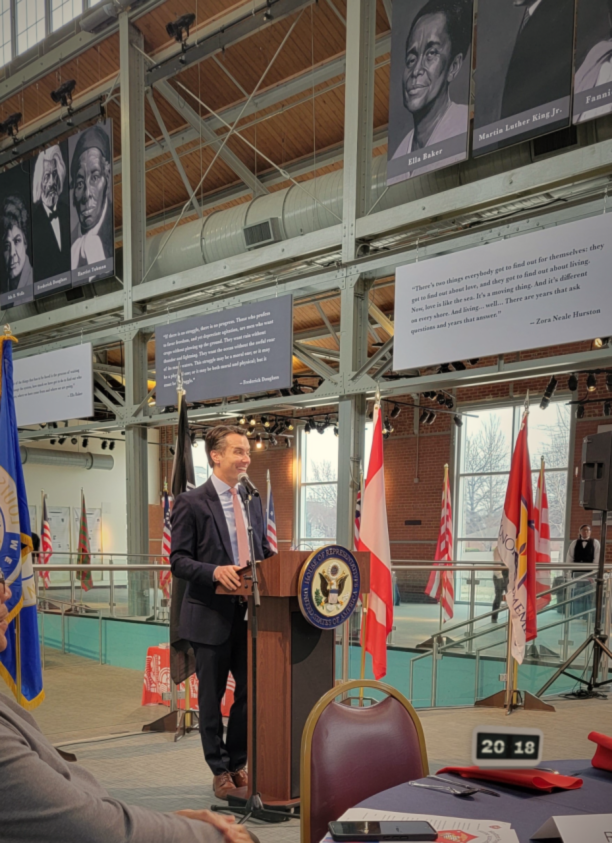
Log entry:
h=20 m=18
